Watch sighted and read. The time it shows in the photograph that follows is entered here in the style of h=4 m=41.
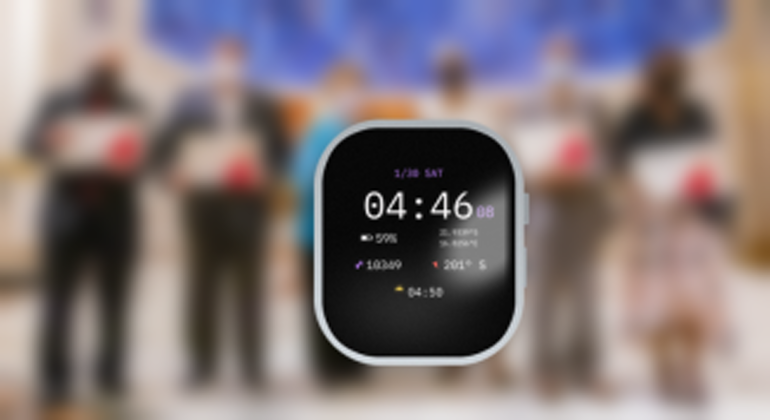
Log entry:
h=4 m=46
